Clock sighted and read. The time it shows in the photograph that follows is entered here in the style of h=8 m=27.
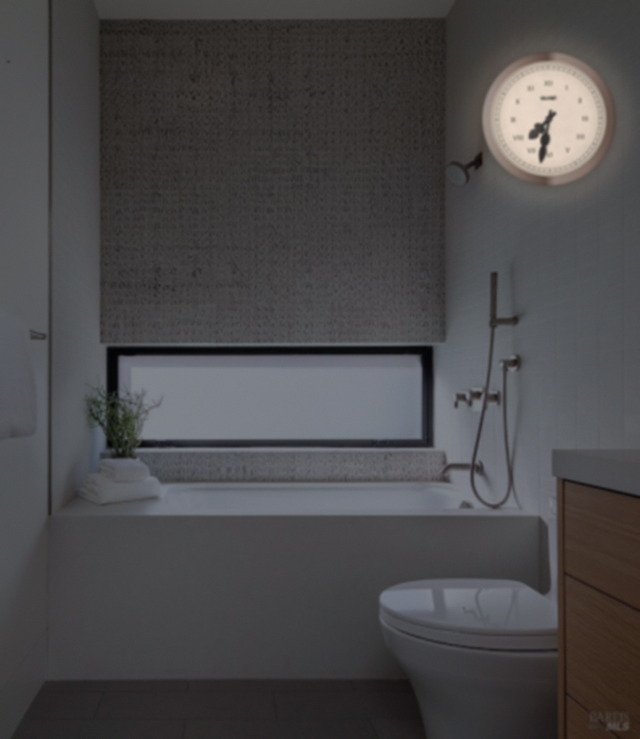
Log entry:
h=7 m=32
